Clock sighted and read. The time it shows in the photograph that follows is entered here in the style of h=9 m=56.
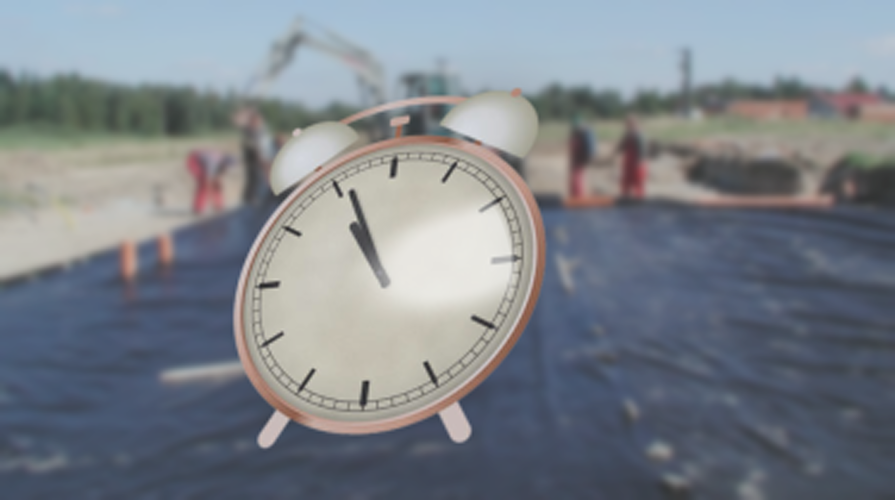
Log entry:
h=10 m=56
